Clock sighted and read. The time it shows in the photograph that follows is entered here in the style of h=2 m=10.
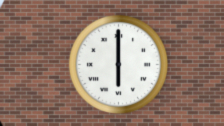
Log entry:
h=6 m=0
